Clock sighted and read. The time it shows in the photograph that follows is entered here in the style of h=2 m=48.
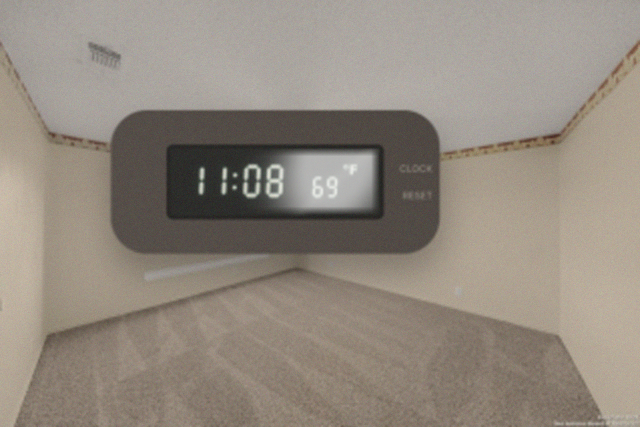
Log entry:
h=11 m=8
